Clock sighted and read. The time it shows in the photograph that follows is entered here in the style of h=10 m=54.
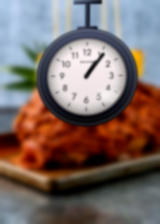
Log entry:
h=1 m=6
